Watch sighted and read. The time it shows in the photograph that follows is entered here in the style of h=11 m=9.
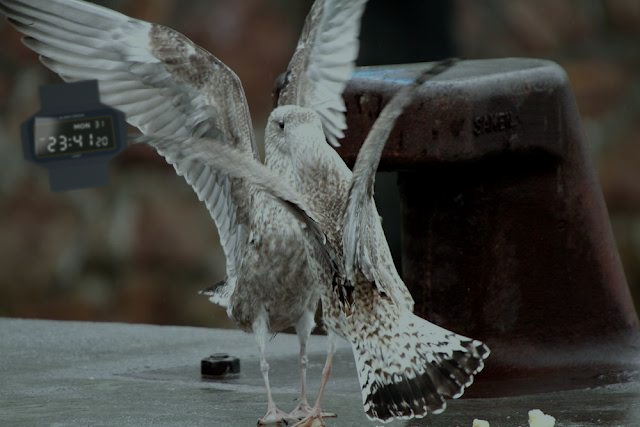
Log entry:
h=23 m=41
